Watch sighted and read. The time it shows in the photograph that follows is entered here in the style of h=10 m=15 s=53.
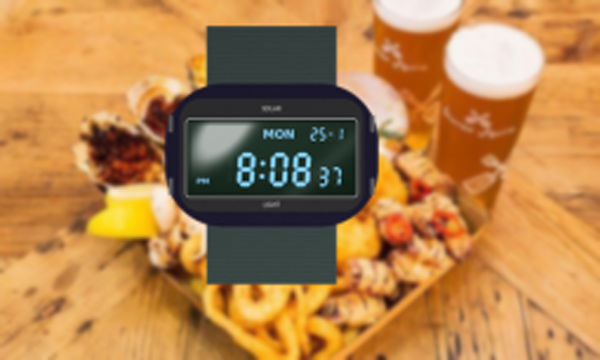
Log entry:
h=8 m=8 s=37
